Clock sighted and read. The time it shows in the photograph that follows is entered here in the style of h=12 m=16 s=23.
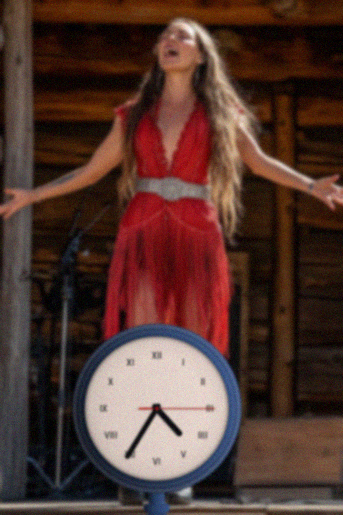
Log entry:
h=4 m=35 s=15
